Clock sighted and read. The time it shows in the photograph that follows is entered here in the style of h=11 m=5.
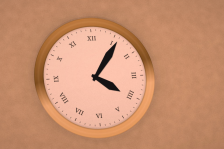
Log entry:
h=4 m=6
